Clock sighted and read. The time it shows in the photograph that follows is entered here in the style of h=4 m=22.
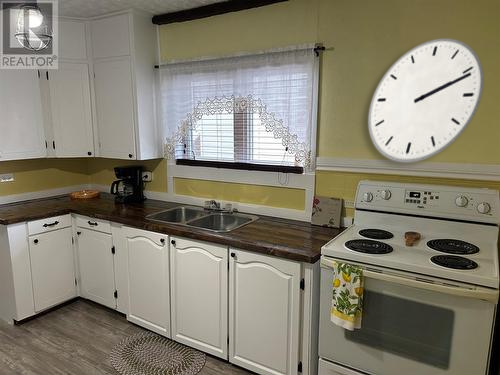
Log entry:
h=2 m=11
